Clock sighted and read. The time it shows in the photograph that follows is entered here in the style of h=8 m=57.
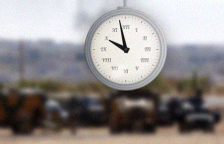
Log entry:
h=9 m=58
